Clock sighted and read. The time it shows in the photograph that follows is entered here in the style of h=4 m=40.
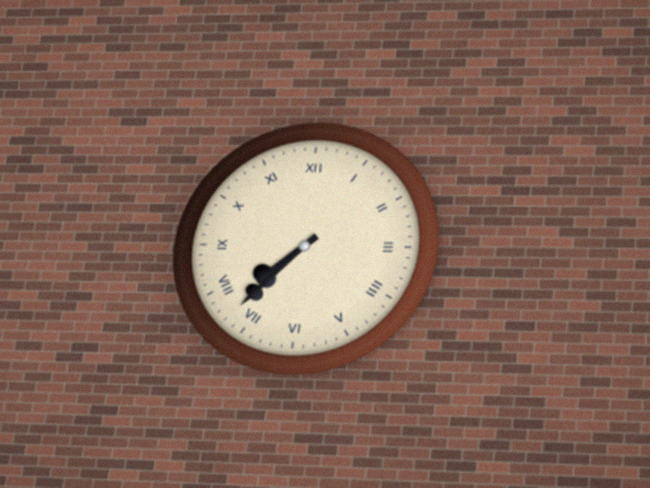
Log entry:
h=7 m=37
